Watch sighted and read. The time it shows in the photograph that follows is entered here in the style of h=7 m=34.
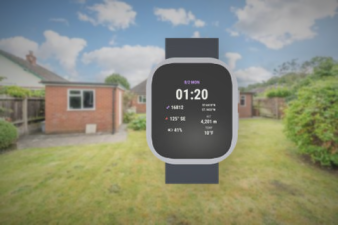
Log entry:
h=1 m=20
